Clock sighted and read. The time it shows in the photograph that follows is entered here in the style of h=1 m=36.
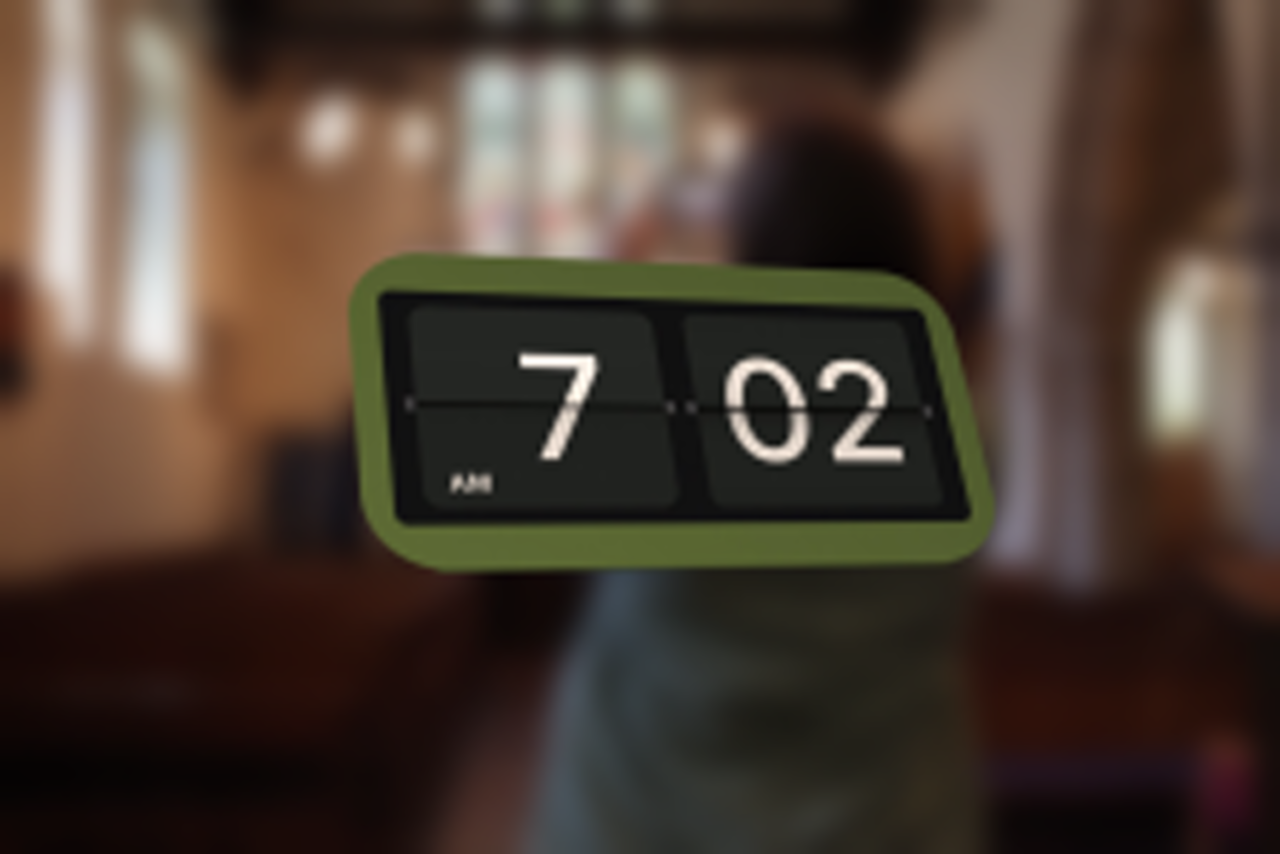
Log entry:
h=7 m=2
